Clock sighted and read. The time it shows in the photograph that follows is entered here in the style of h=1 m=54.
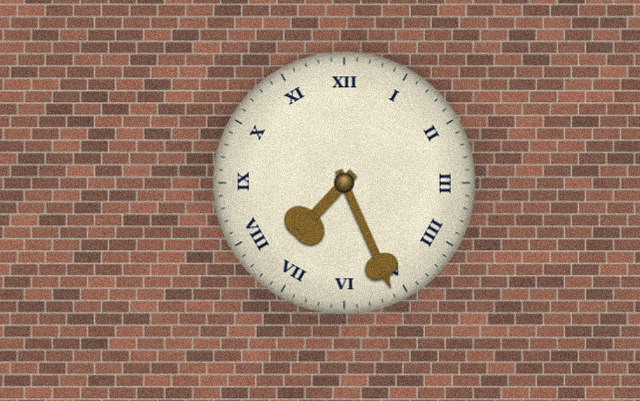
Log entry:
h=7 m=26
